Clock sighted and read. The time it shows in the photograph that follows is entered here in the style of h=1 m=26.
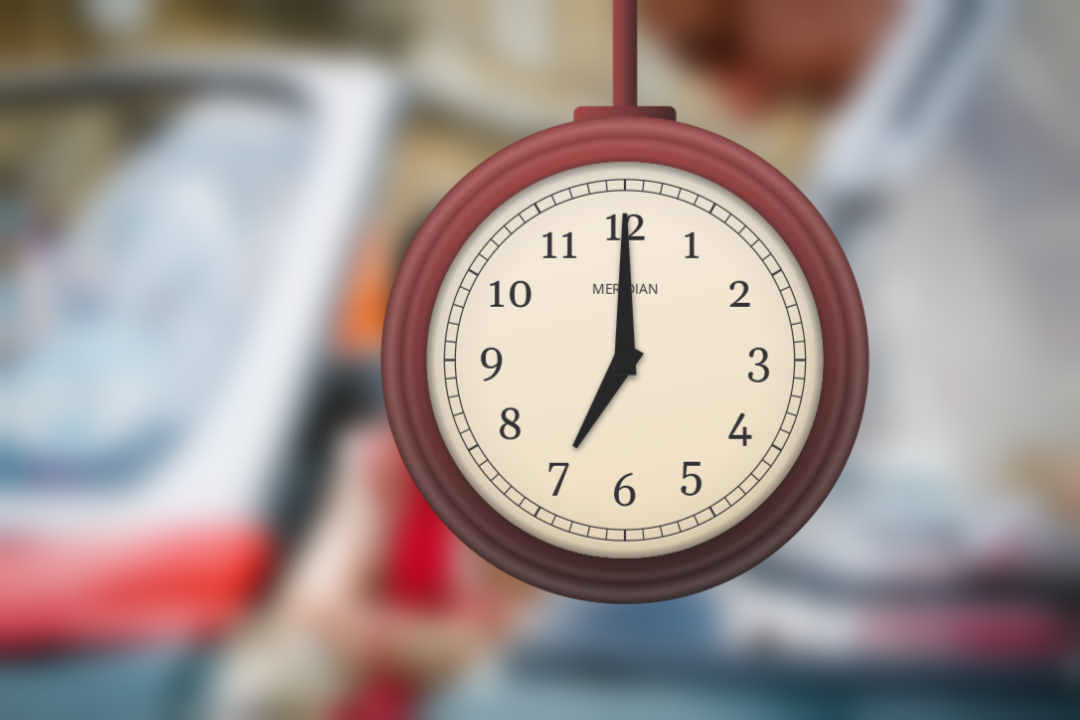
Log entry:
h=7 m=0
